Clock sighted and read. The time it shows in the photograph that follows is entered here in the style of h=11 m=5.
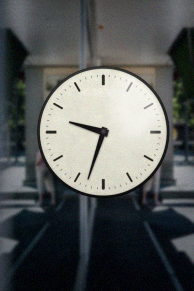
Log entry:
h=9 m=33
